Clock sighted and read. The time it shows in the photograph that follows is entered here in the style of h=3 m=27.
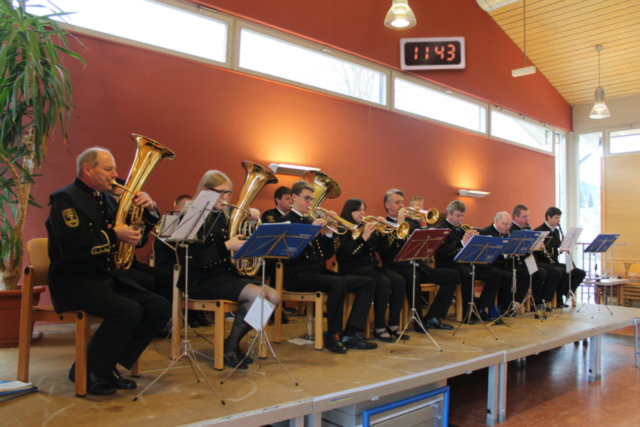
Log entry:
h=11 m=43
